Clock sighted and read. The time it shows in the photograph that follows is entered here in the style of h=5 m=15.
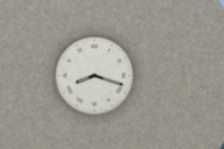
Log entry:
h=8 m=18
